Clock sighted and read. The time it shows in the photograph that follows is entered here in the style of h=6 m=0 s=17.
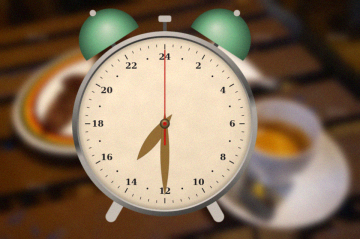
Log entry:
h=14 m=30 s=0
